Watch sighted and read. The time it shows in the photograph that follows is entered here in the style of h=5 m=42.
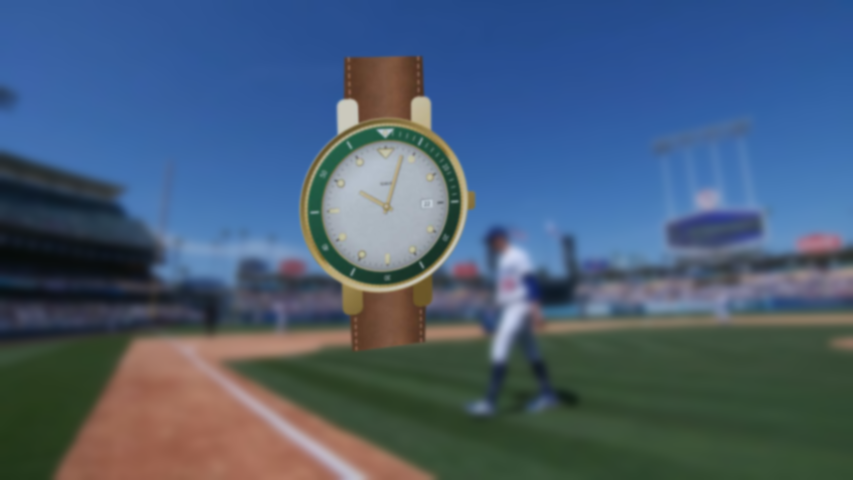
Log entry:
h=10 m=3
